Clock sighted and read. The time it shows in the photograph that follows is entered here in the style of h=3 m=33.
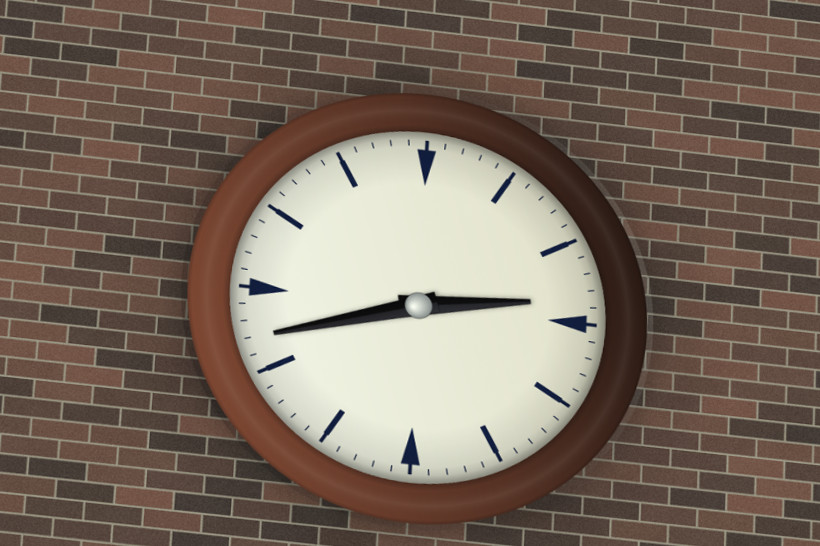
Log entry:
h=2 m=42
